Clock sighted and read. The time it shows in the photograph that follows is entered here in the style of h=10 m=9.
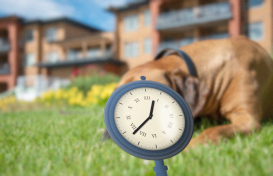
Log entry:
h=12 m=38
